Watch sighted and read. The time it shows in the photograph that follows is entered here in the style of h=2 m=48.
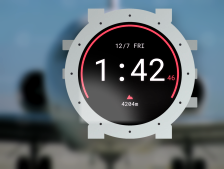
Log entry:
h=1 m=42
